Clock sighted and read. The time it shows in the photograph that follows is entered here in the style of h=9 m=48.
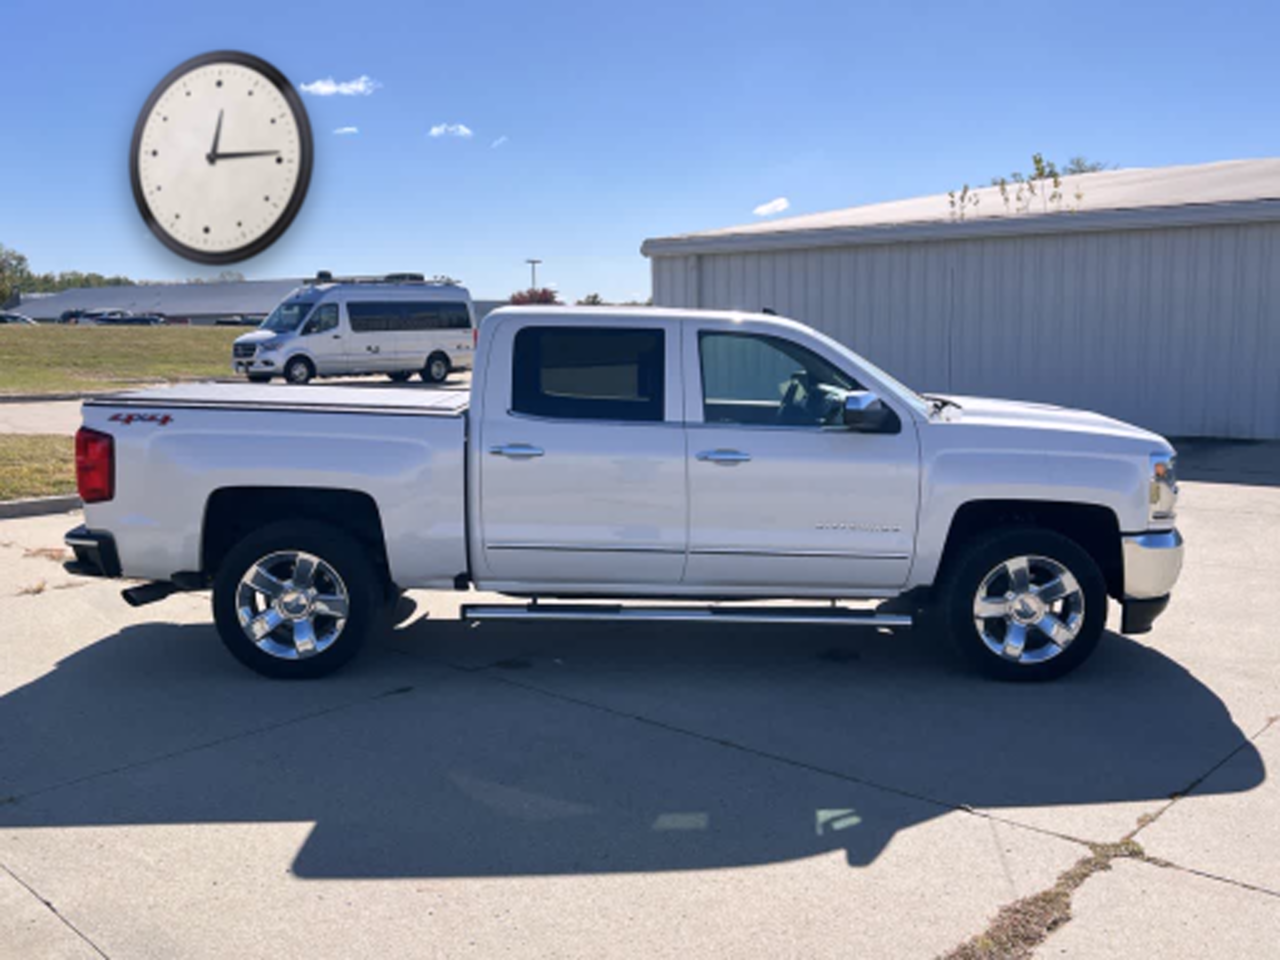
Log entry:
h=12 m=14
